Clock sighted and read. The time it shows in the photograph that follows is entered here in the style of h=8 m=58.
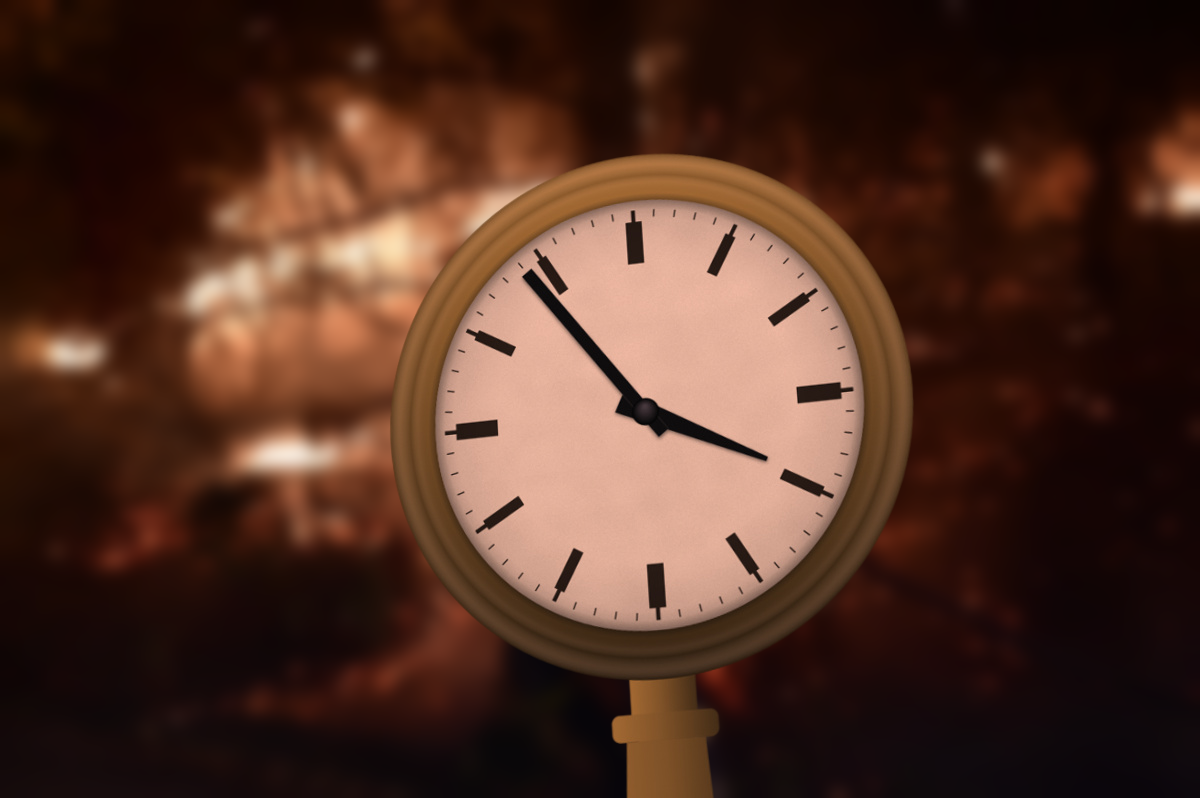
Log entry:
h=3 m=54
